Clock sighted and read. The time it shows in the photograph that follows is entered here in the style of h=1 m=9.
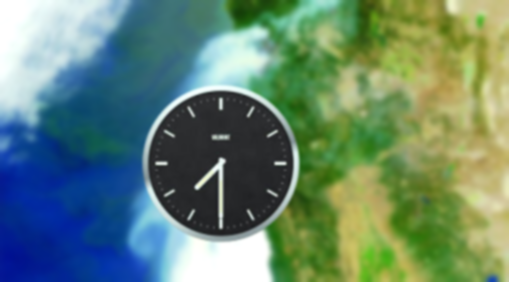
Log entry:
h=7 m=30
